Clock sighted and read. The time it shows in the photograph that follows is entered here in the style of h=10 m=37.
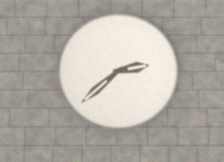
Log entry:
h=2 m=38
